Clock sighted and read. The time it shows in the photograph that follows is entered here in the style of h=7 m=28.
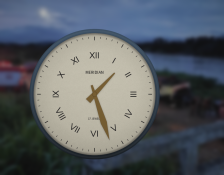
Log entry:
h=1 m=27
